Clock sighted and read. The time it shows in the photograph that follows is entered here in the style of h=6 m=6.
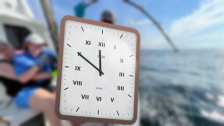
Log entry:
h=11 m=50
